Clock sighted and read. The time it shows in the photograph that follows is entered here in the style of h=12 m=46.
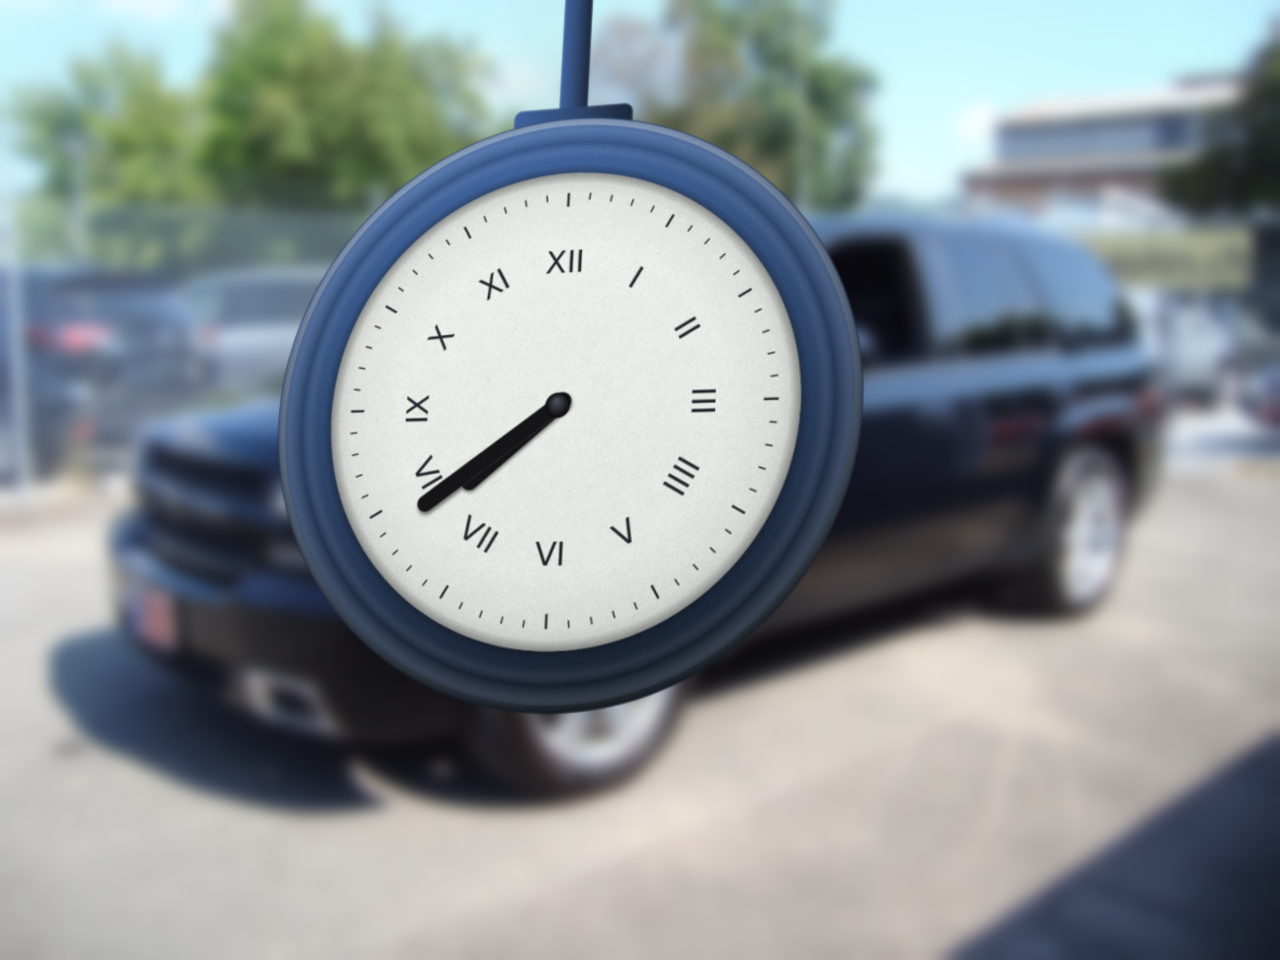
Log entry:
h=7 m=39
